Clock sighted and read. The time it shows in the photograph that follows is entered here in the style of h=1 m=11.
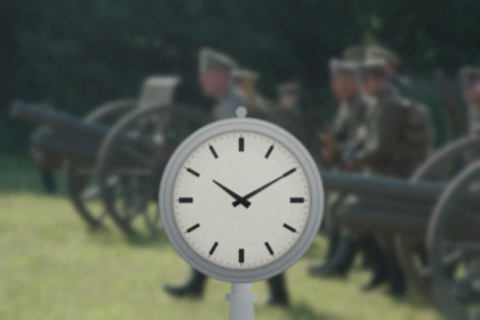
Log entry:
h=10 m=10
